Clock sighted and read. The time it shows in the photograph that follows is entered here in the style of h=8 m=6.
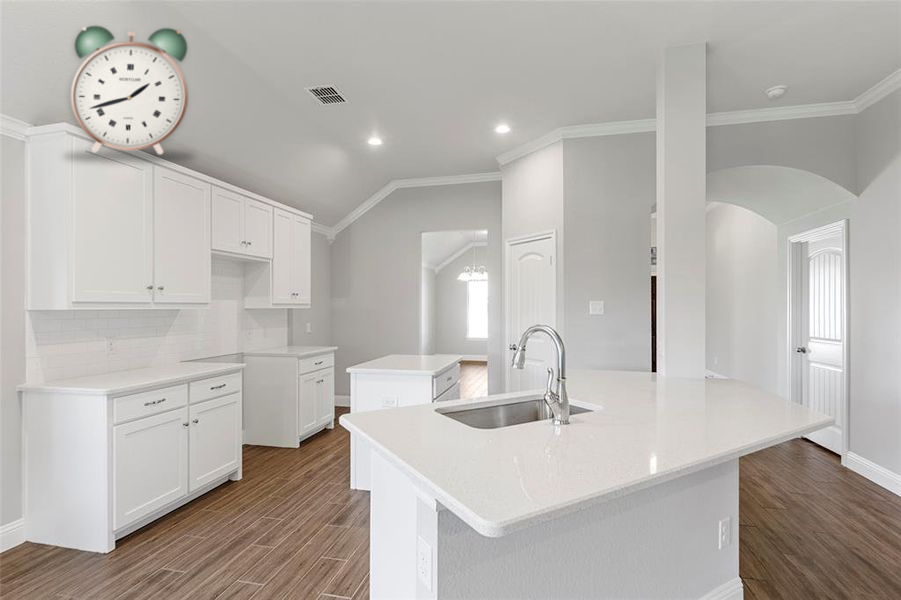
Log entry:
h=1 m=42
